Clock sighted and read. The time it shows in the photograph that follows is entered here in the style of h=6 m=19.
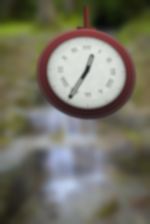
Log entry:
h=12 m=35
